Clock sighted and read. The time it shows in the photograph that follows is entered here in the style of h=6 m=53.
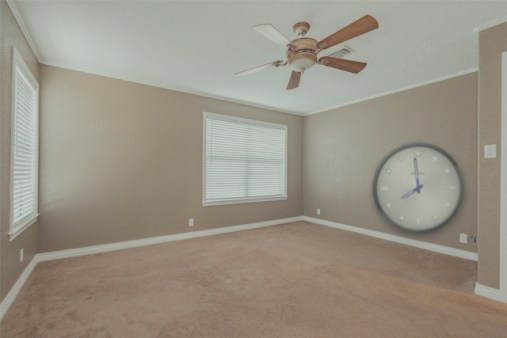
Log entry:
h=7 m=59
